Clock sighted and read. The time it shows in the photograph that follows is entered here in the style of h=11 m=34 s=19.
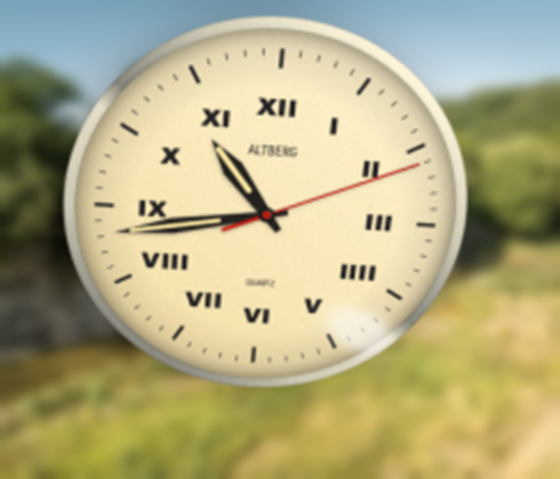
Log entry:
h=10 m=43 s=11
